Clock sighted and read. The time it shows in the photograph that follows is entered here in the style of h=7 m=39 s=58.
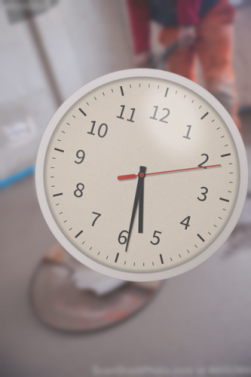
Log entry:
h=5 m=29 s=11
